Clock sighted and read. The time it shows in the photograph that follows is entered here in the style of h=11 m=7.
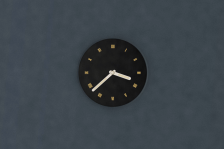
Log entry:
h=3 m=38
